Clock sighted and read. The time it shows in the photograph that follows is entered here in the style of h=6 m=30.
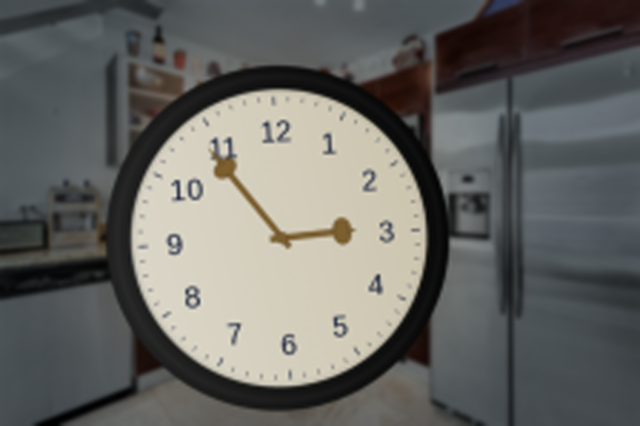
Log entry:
h=2 m=54
